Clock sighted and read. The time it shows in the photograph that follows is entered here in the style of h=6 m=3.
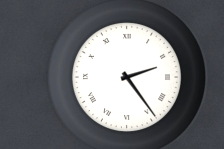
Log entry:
h=2 m=24
